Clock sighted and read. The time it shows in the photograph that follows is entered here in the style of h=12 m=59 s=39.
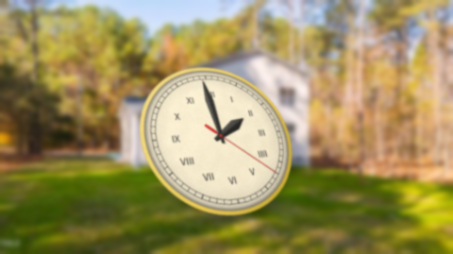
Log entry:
h=1 m=59 s=22
